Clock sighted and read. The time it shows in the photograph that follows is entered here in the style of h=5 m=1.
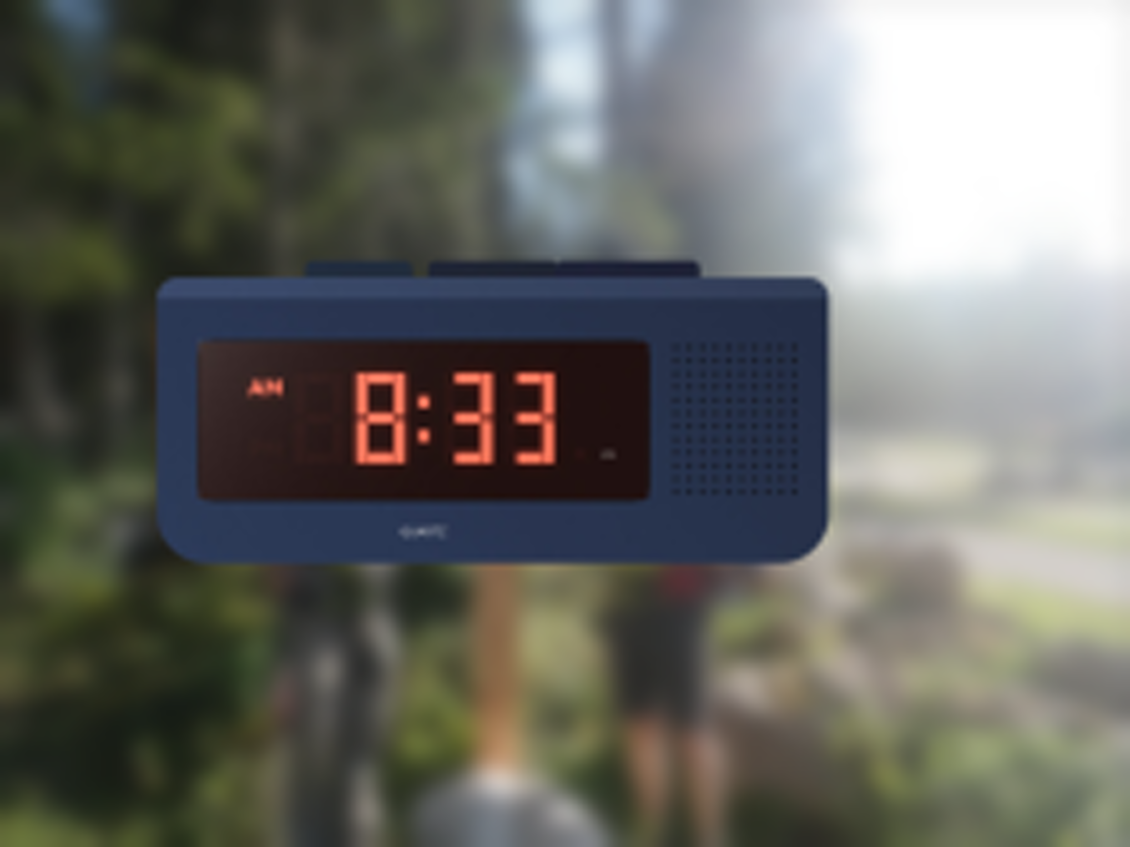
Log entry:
h=8 m=33
